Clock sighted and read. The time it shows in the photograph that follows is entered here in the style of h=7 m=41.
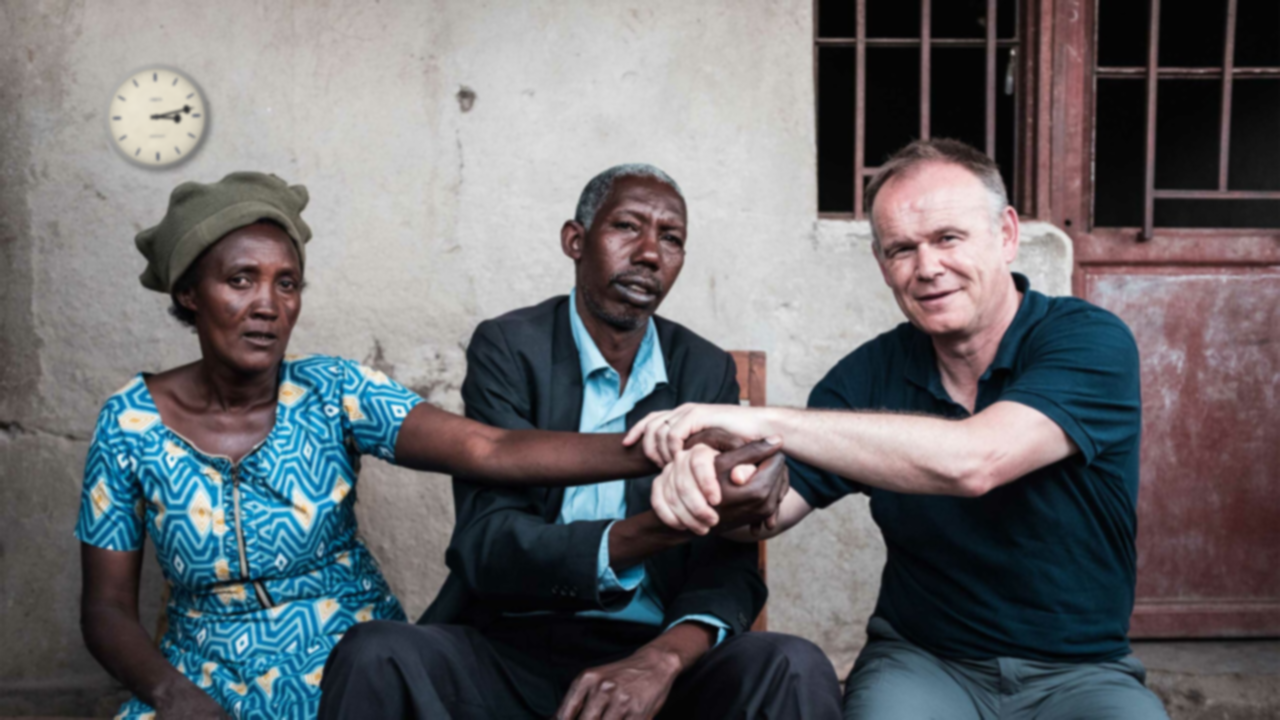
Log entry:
h=3 m=13
